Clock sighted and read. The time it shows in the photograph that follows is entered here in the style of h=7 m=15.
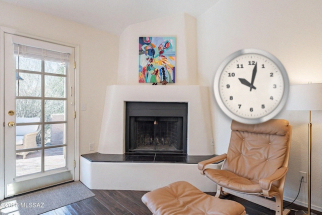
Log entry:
h=10 m=2
